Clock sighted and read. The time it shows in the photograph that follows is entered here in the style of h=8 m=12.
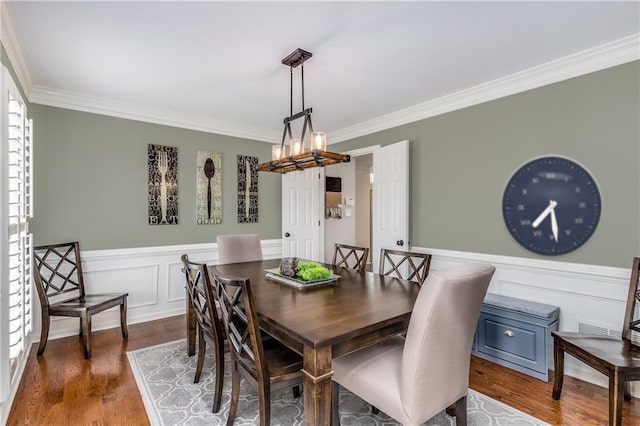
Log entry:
h=7 m=29
